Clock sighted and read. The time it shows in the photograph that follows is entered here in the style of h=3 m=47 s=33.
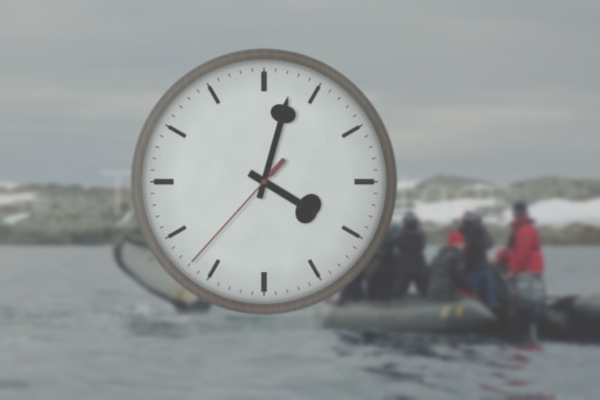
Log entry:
h=4 m=2 s=37
